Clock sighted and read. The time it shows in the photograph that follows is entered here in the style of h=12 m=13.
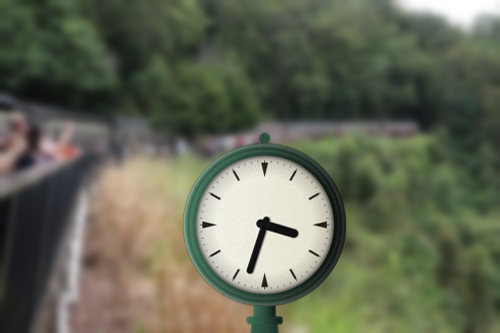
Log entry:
h=3 m=33
